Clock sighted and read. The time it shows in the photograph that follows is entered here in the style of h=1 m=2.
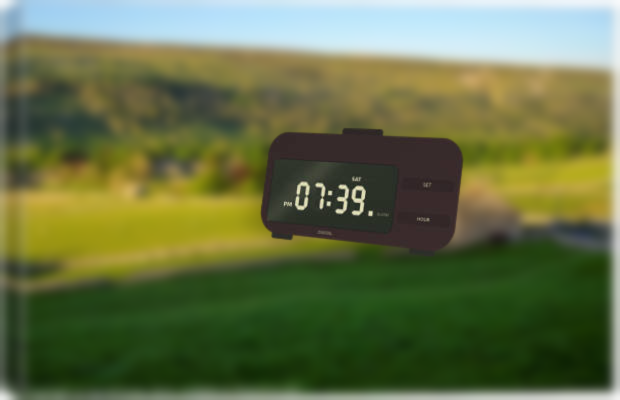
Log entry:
h=7 m=39
